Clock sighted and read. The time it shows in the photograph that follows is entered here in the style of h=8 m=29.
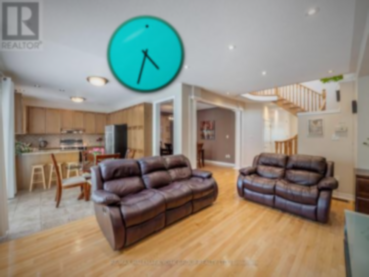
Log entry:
h=4 m=32
